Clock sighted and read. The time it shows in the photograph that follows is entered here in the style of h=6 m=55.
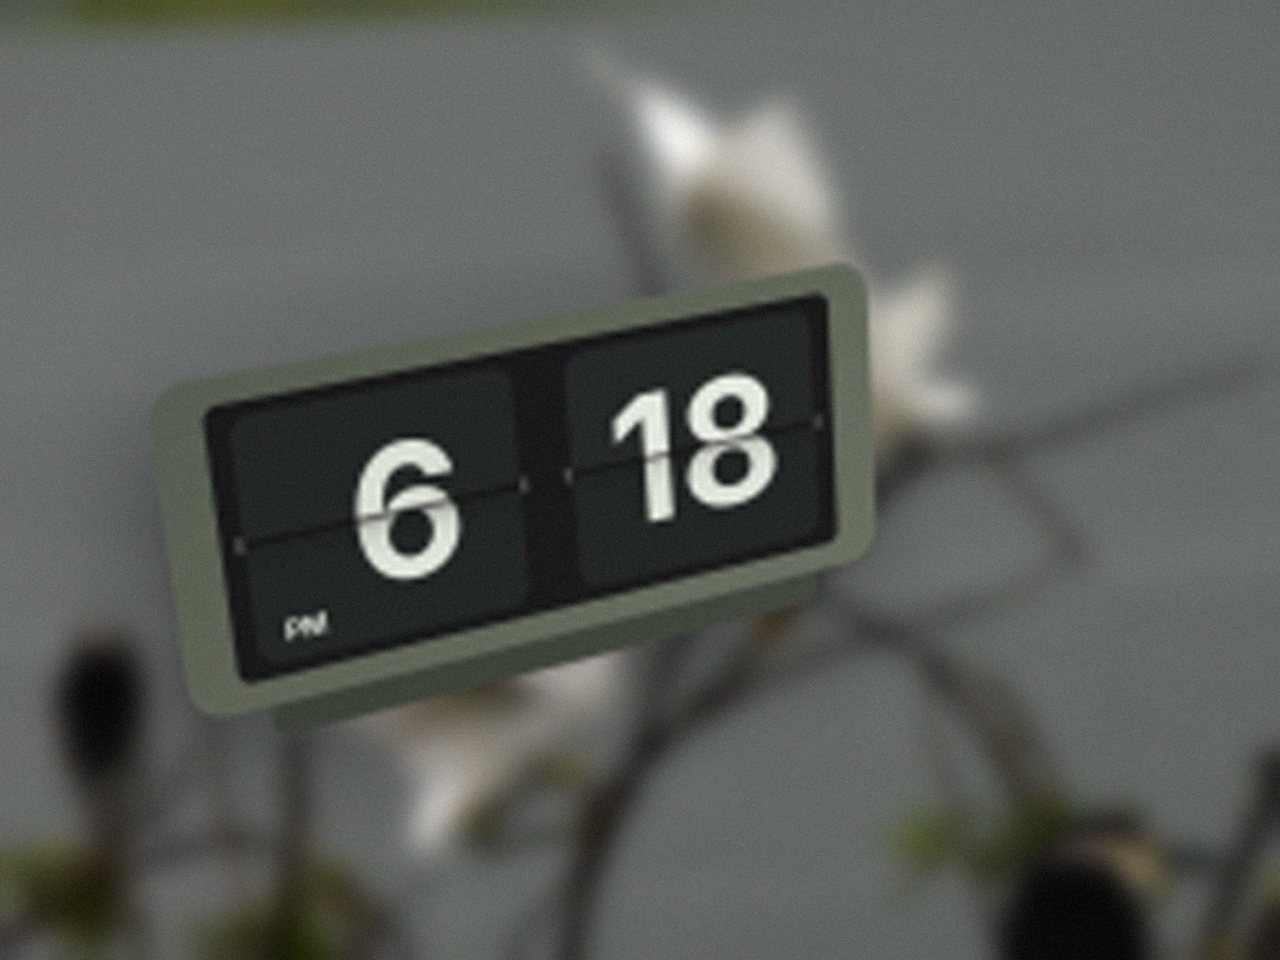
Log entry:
h=6 m=18
